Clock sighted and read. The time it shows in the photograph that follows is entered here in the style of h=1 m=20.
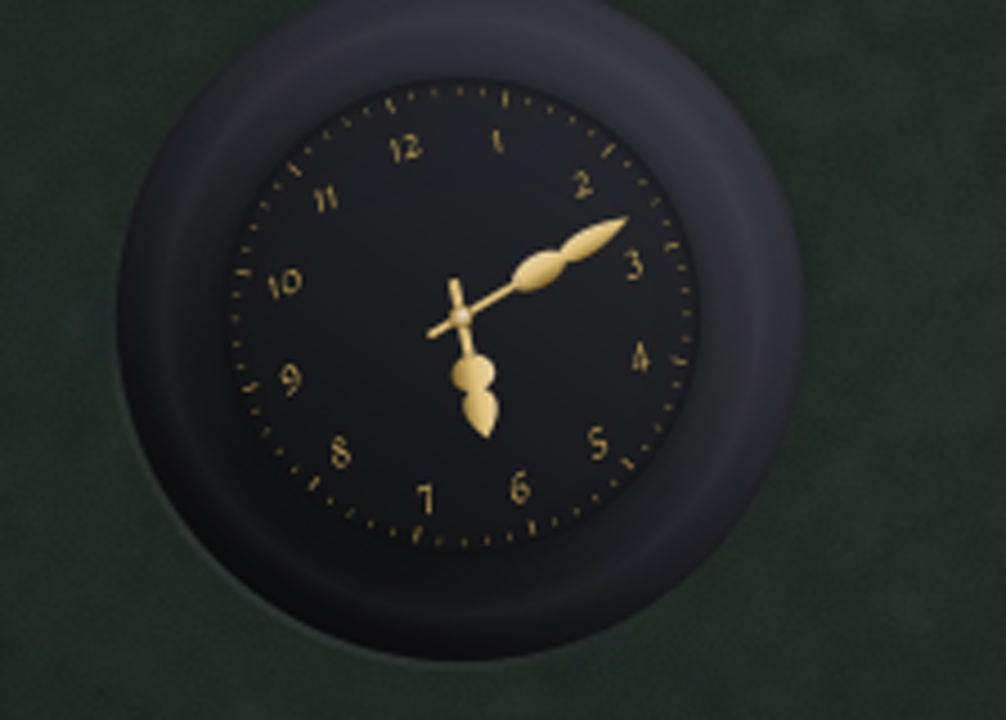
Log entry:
h=6 m=13
